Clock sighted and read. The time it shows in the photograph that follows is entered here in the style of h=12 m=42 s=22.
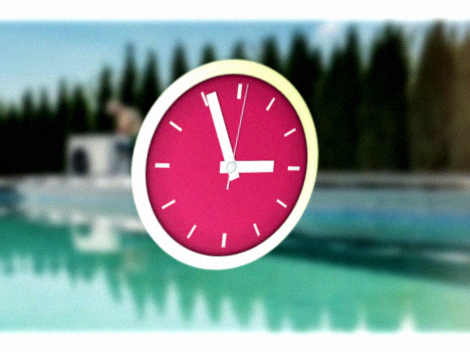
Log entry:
h=2 m=56 s=1
